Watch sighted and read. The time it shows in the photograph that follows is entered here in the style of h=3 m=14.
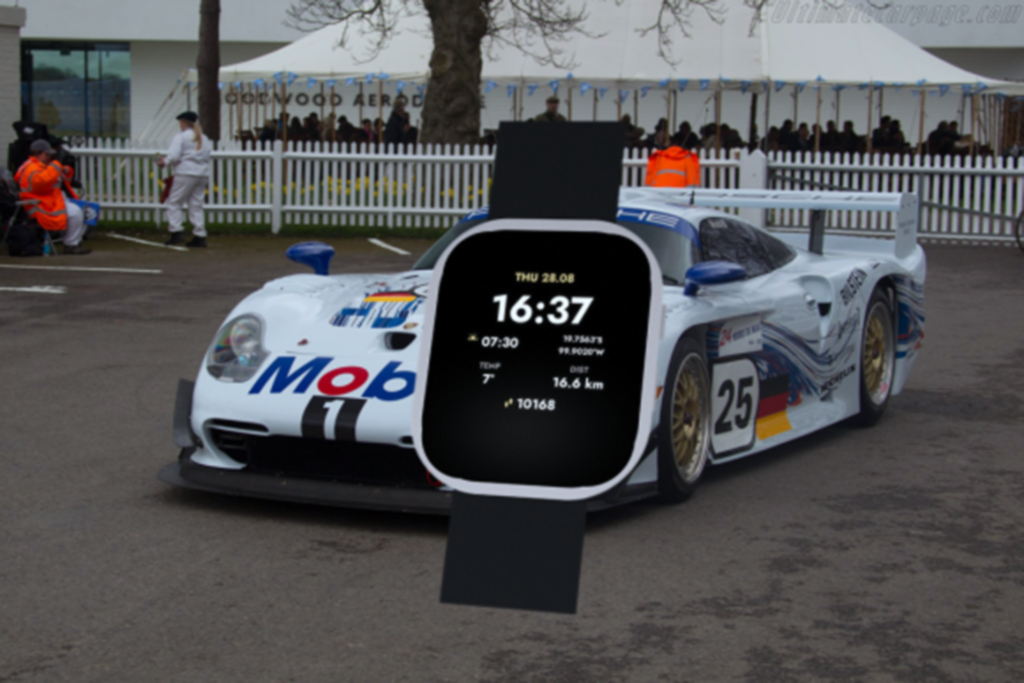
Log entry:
h=16 m=37
